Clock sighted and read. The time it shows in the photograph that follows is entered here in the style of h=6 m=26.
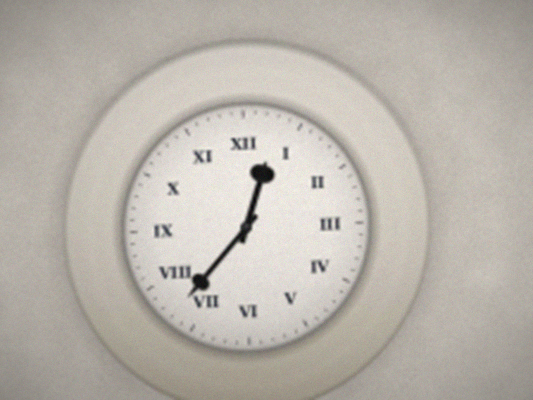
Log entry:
h=12 m=37
